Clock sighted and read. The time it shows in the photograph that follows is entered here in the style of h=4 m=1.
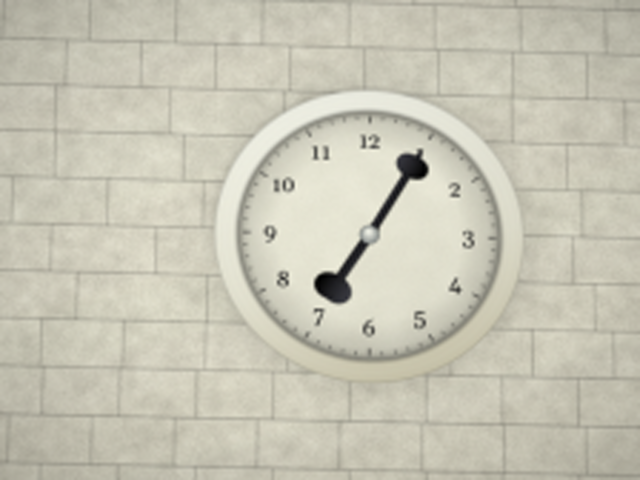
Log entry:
h=7 m=5
